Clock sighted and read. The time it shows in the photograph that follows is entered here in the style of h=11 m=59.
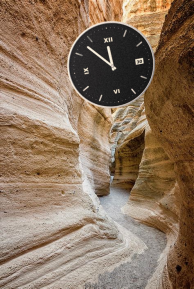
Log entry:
h=11 m=53
